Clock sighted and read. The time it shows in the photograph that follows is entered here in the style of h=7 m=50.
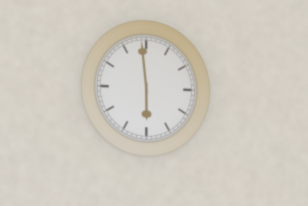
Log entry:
h=5 m=59
